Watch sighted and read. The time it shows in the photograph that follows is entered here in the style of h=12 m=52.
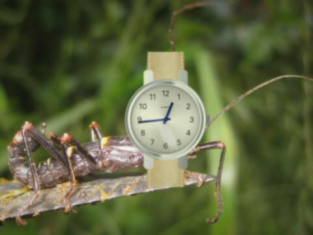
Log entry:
h=12 m=44
